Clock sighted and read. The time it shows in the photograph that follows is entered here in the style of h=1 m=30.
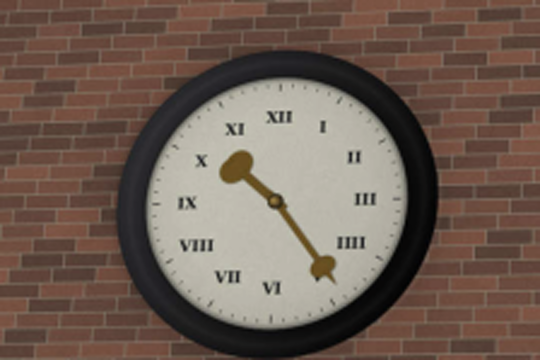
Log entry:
h=10 m=24
